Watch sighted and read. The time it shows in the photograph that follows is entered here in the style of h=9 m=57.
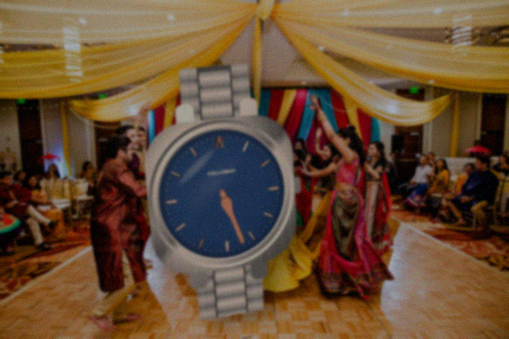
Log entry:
h=5 m=27
